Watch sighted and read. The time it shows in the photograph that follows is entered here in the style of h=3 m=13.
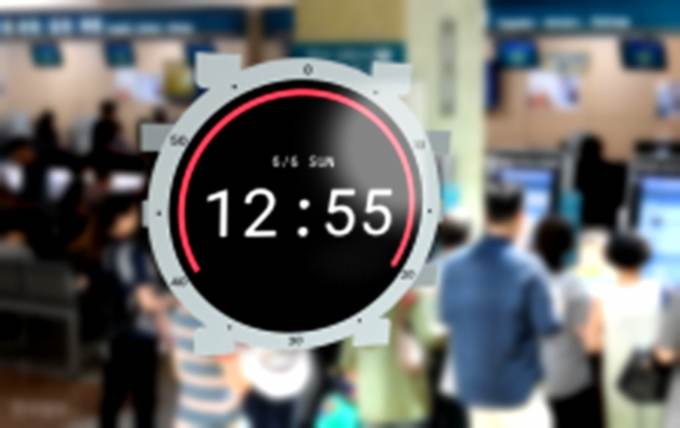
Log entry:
h=12 m=55
